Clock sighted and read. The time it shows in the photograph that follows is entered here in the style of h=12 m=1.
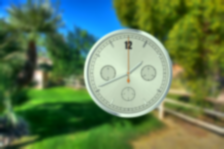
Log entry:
h=1 m=41
